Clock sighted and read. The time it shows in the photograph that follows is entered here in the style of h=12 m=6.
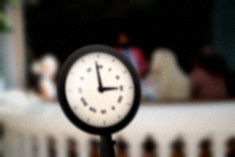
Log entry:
h=2 m=59
